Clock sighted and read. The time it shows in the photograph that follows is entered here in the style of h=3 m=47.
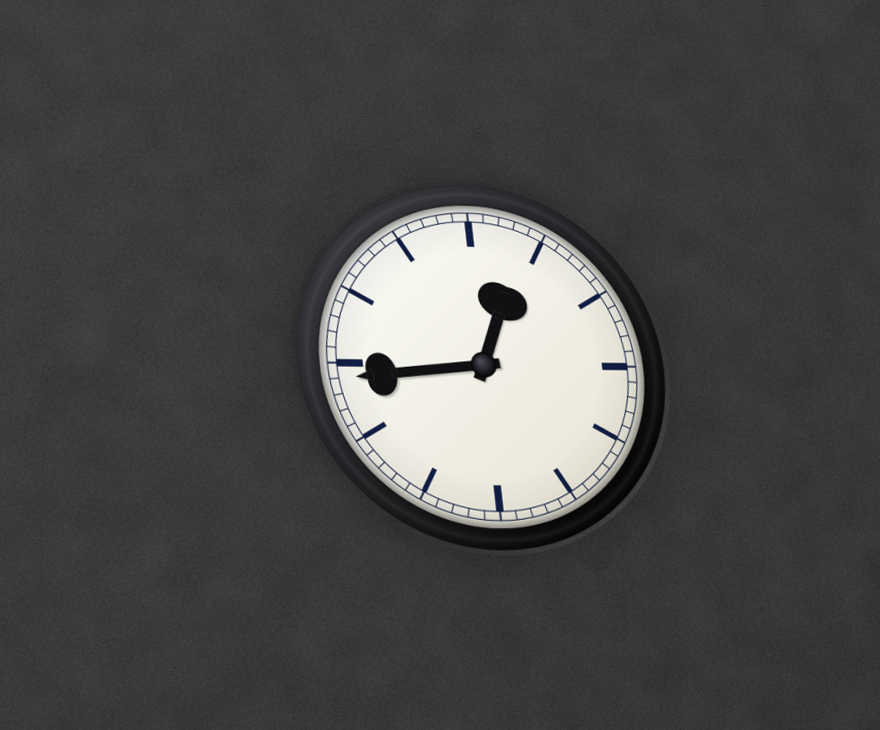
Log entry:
h=12 m=44
